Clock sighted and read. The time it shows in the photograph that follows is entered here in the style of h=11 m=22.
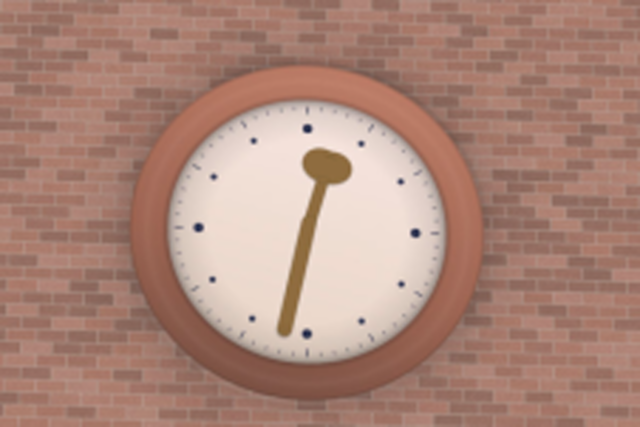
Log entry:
h=12 m=32
